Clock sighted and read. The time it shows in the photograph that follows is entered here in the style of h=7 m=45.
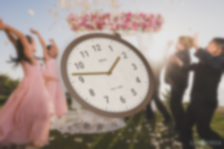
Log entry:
h=1 m=47
